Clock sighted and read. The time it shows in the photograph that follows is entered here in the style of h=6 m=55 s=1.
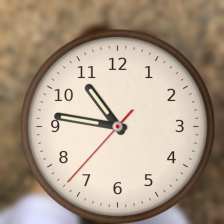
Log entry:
h=10 m=46 s=37
